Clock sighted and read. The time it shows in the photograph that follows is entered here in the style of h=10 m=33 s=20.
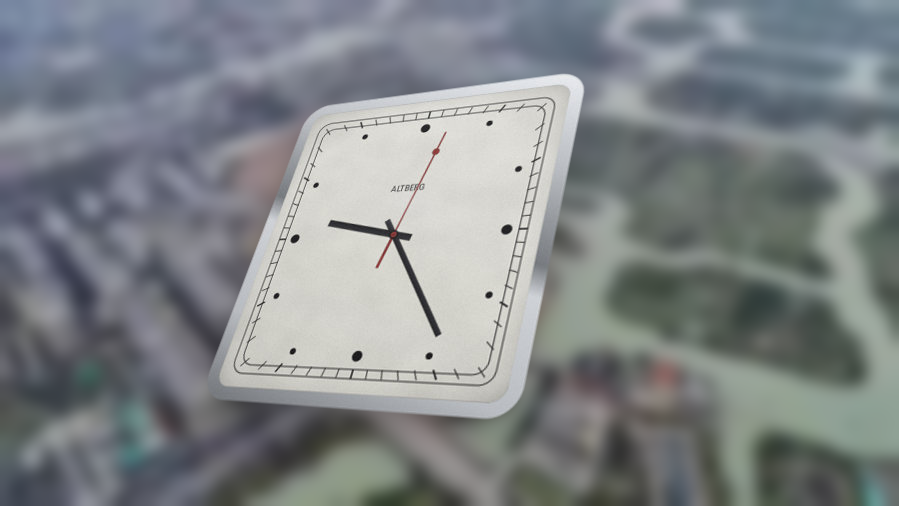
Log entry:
h=9 m=24 s=2
